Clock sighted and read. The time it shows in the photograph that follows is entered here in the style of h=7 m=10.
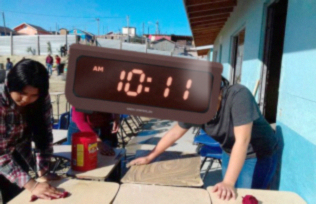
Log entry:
h=10 m=11
